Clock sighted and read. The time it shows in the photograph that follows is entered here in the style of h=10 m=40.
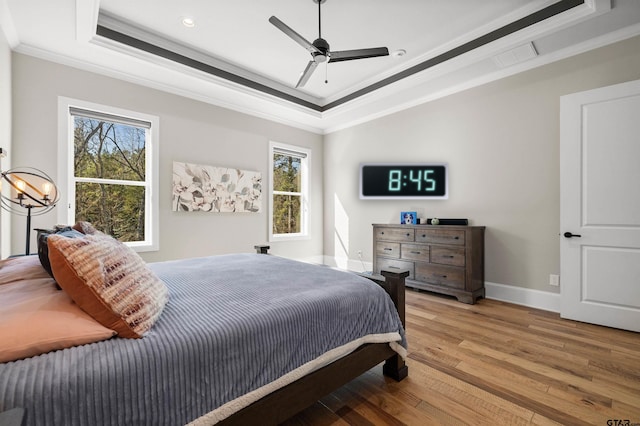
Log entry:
h=8 m=45
